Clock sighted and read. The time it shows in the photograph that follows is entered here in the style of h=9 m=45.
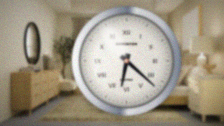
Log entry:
h=6 m=22
